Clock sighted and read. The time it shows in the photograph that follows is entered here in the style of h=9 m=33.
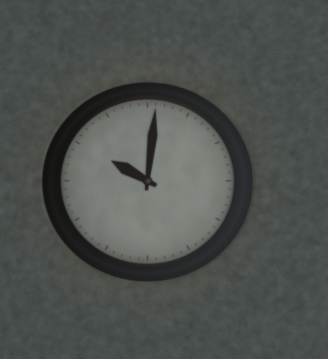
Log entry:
h=10 m=1
